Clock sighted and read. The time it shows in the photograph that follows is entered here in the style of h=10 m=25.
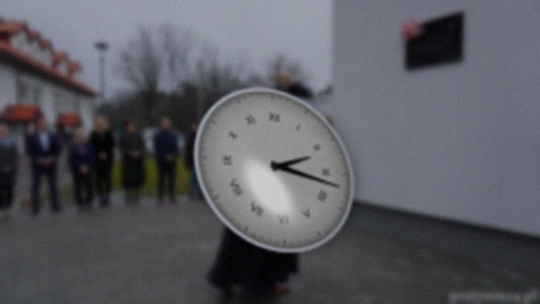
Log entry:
h=2 m=17
